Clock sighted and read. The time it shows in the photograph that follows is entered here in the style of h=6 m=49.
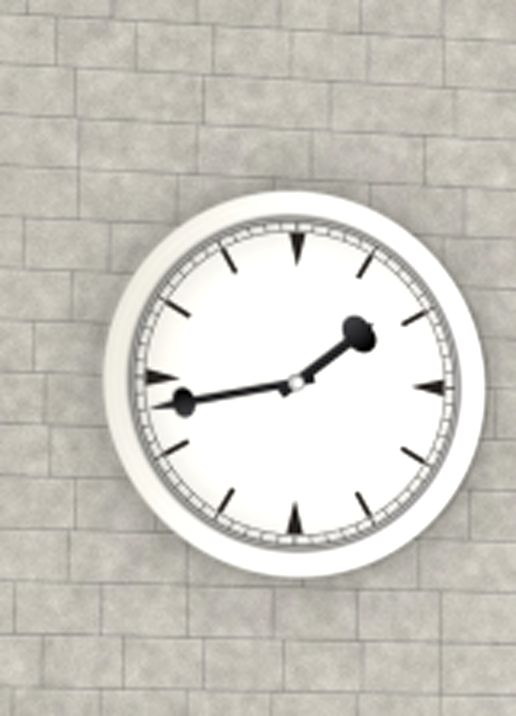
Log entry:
h=1 m=43
